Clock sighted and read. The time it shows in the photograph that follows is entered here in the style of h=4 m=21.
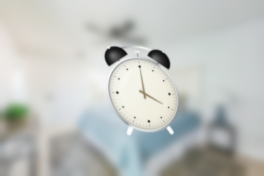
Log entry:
h=4 m=0
